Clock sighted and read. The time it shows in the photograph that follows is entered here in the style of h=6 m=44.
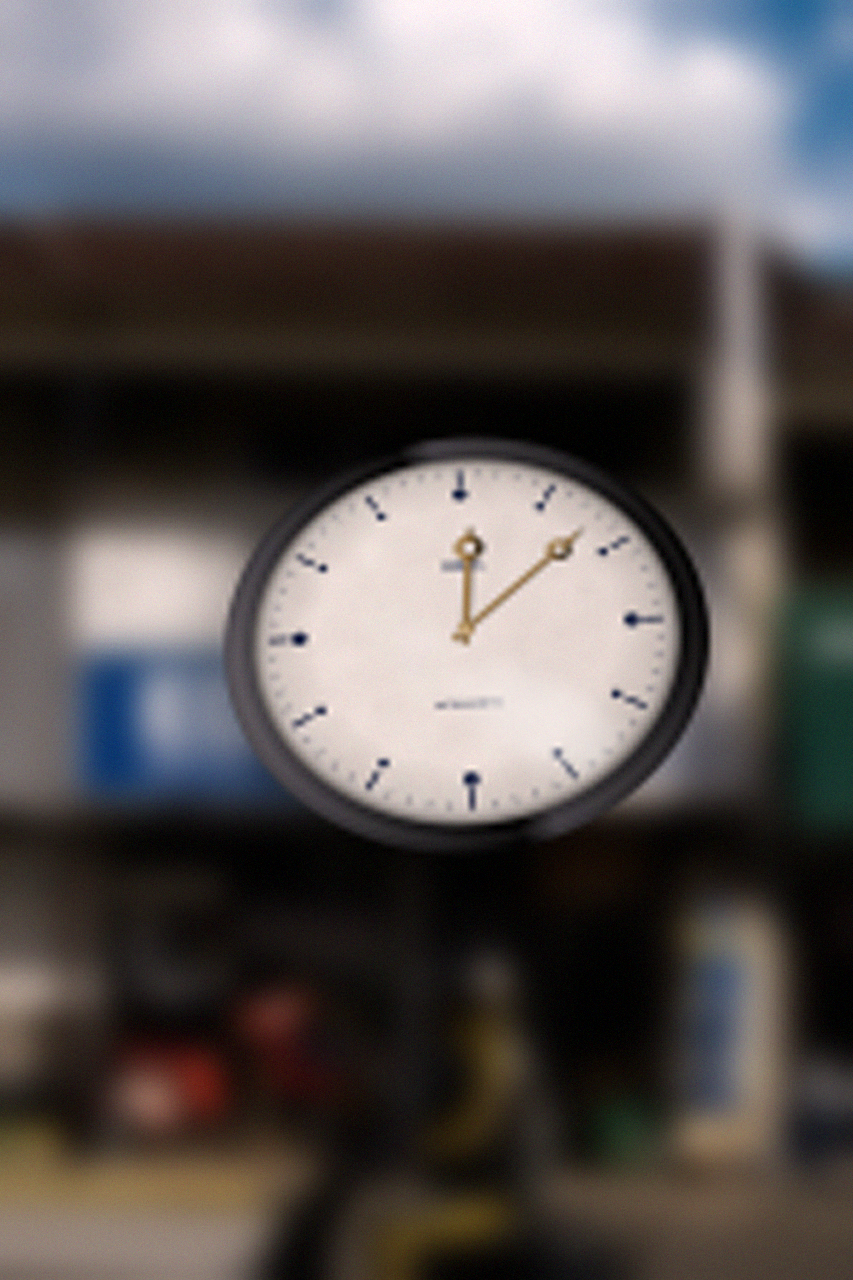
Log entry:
h=12 m=8
